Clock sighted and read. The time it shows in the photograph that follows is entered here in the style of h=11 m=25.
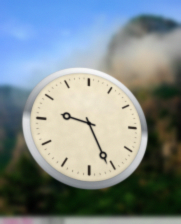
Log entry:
h=9 m=26
